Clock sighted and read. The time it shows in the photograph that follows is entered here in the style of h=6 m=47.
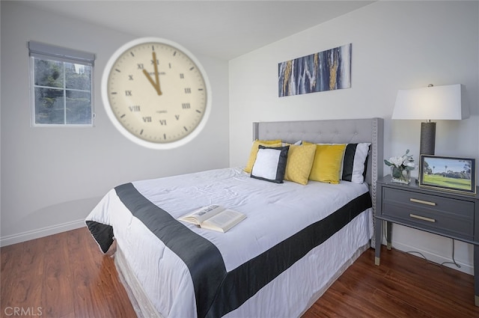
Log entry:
h=11 m=0
